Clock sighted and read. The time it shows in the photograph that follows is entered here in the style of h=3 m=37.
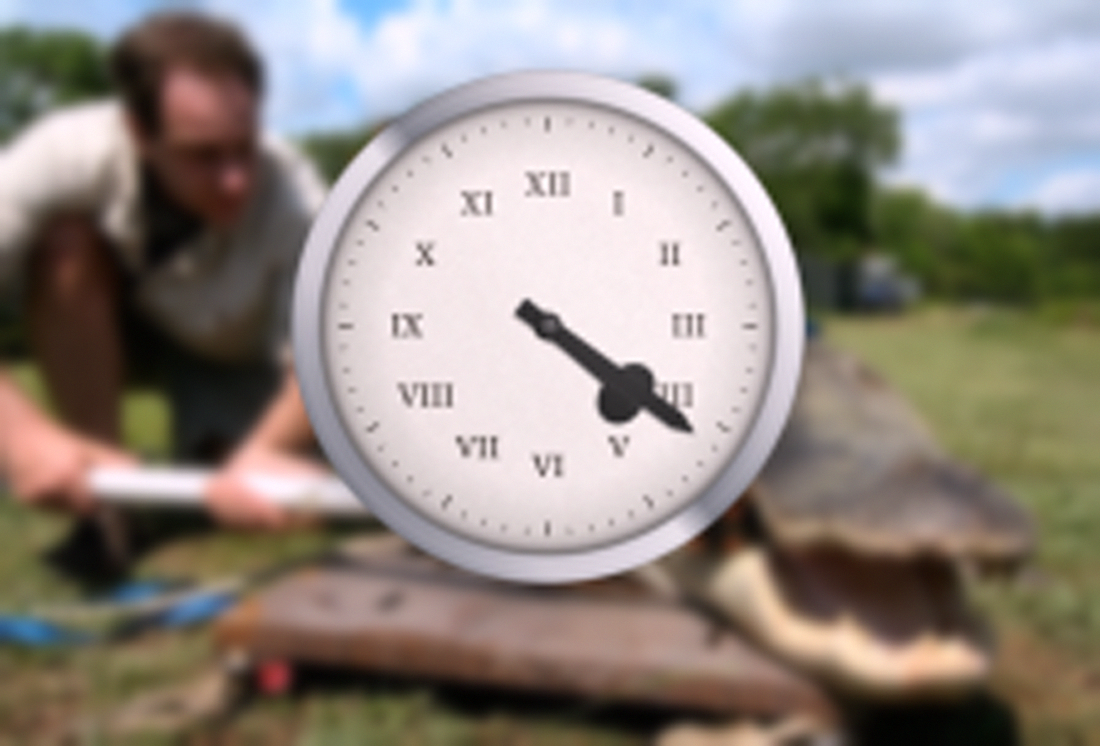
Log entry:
h=4 m=21
